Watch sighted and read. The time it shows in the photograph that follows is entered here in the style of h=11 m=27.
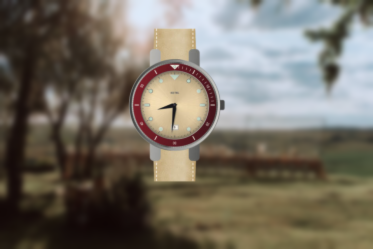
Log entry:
h=8 m=31
